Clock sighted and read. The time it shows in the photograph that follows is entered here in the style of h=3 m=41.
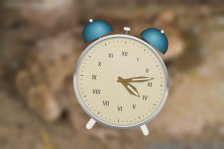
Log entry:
h=4 m=13
